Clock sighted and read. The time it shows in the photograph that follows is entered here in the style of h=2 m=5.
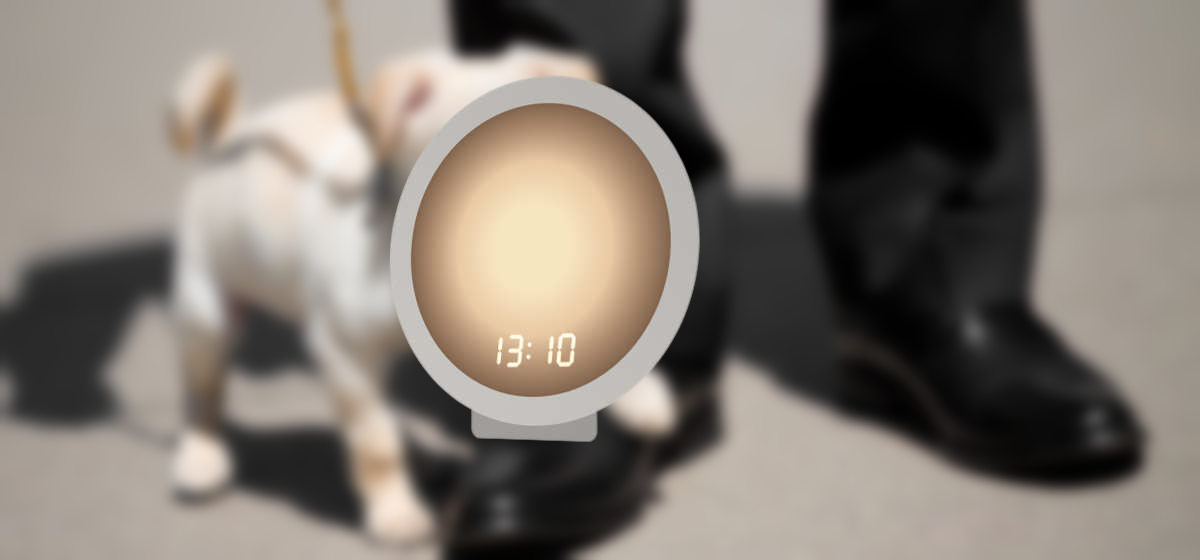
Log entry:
h=13 m=10
